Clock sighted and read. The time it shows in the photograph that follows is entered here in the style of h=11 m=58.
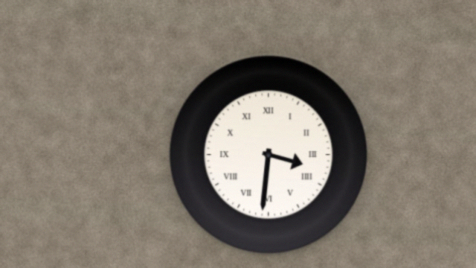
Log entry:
h=3 m=31
